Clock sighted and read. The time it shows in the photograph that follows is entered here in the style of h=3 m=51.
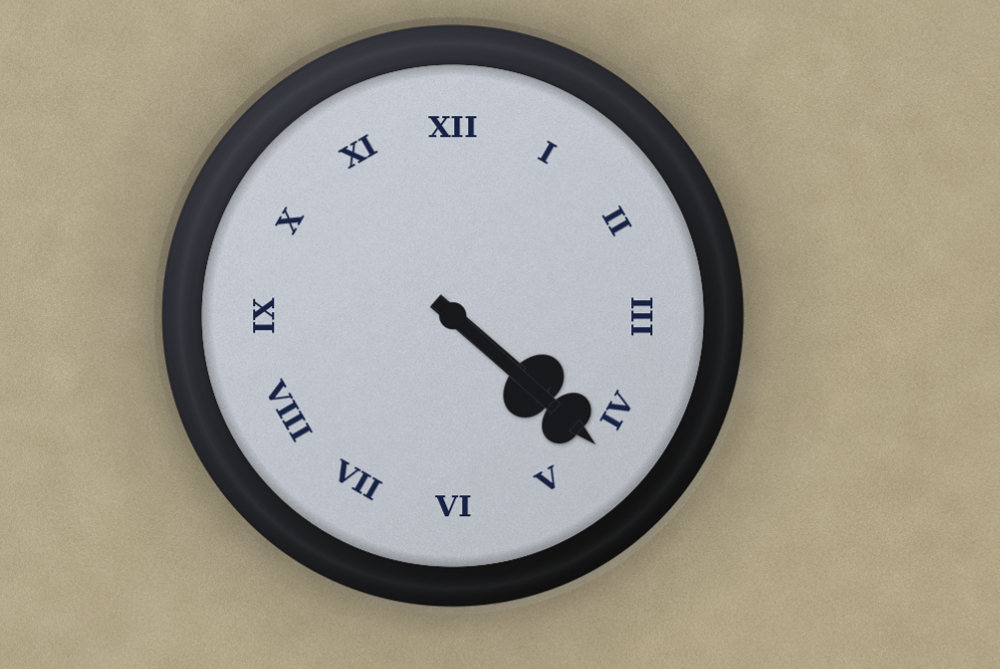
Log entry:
h=4 m=22
